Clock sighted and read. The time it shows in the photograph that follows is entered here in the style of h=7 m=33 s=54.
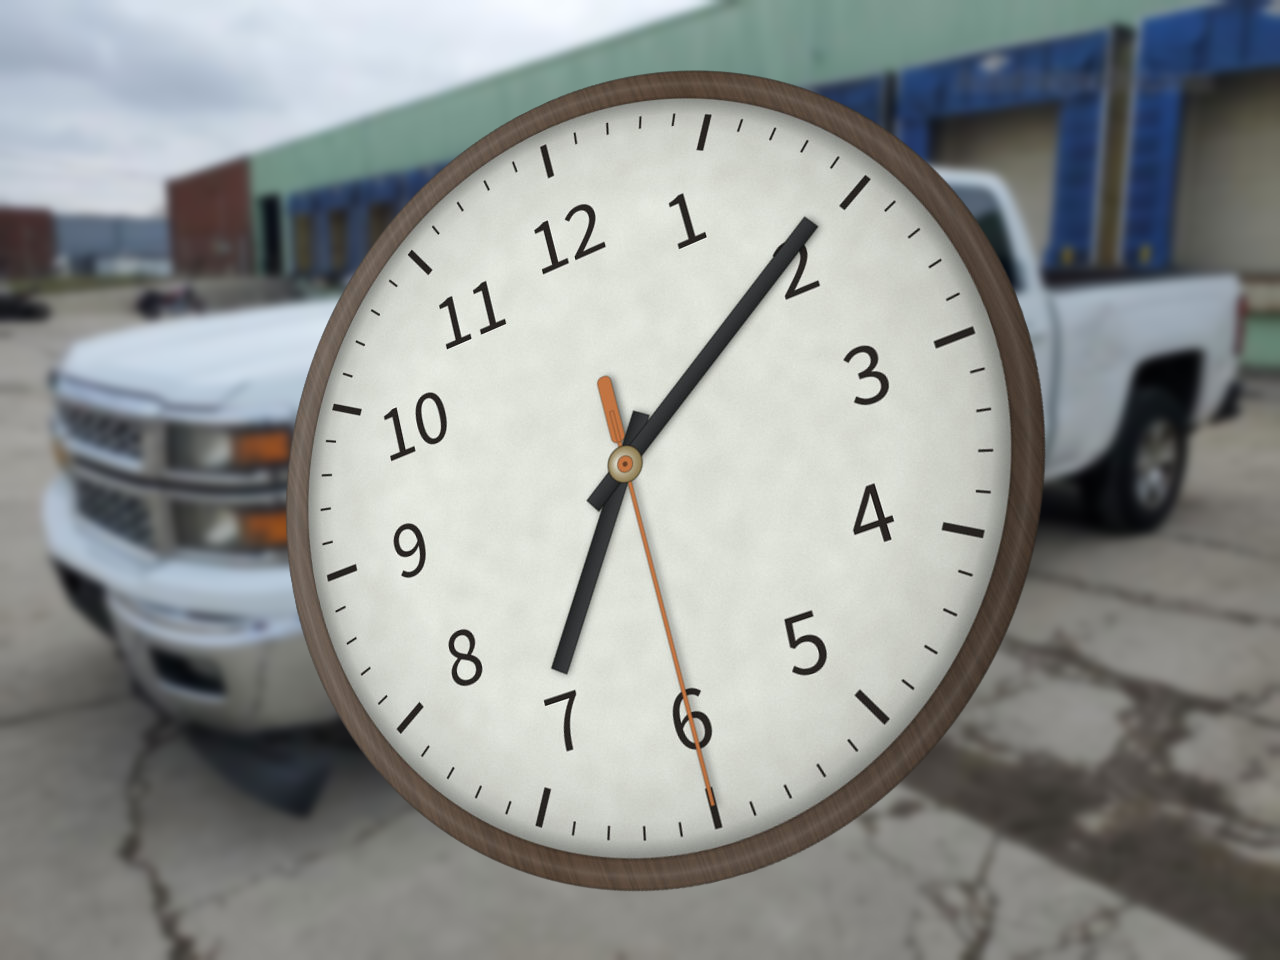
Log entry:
h=7 m=9 s=30
